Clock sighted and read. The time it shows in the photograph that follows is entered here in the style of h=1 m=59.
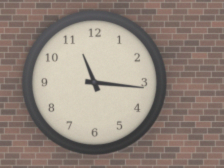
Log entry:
h=11 m=16
